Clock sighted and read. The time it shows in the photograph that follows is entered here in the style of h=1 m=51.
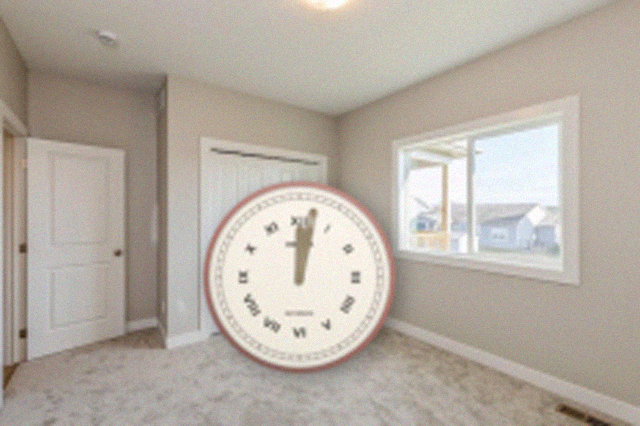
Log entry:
h=12 m=2
